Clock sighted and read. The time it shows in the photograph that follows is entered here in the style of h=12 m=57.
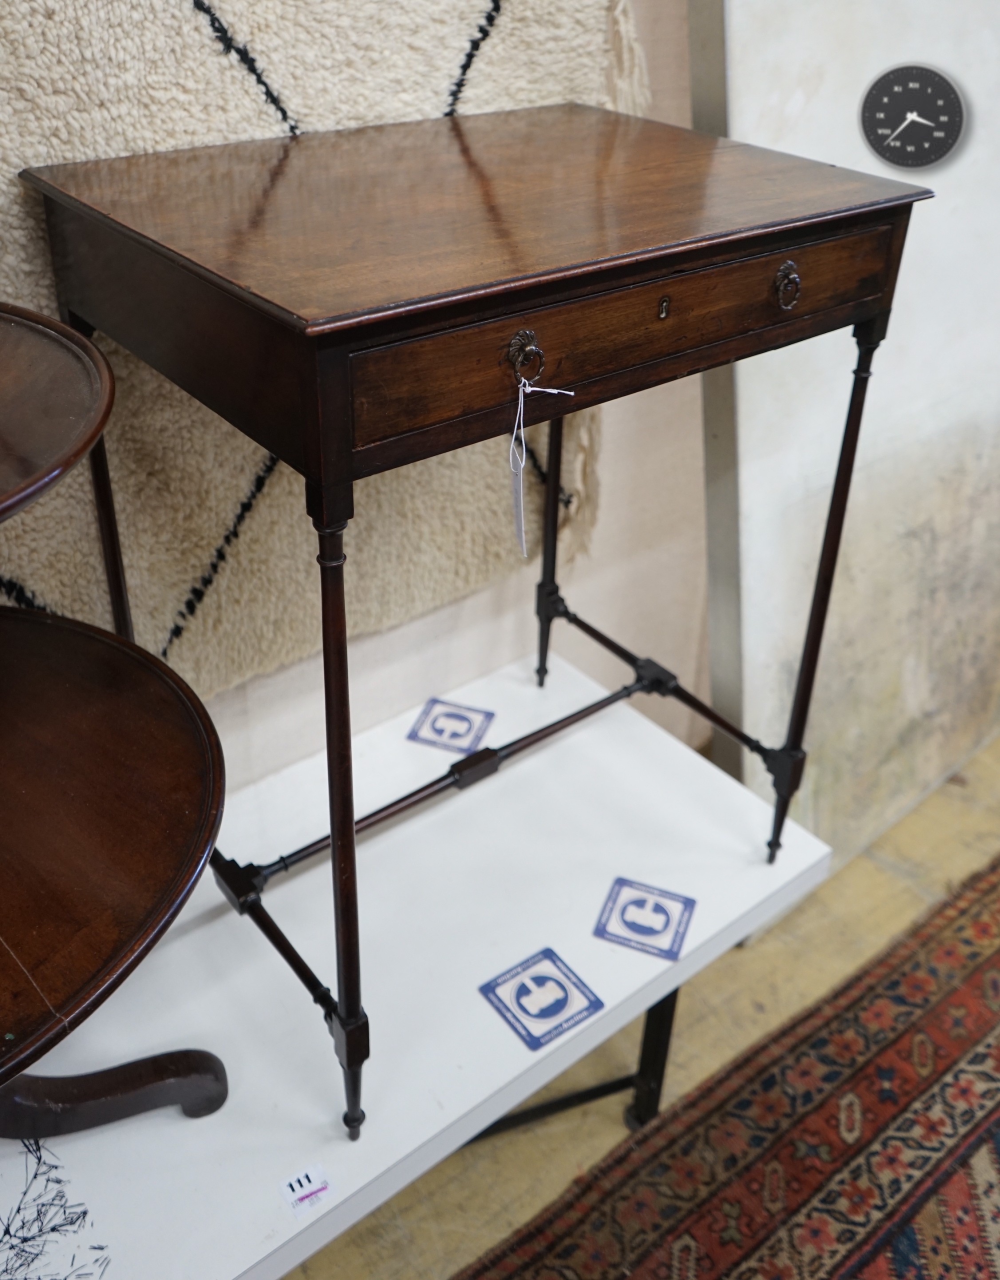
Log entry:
h=3 m=37
